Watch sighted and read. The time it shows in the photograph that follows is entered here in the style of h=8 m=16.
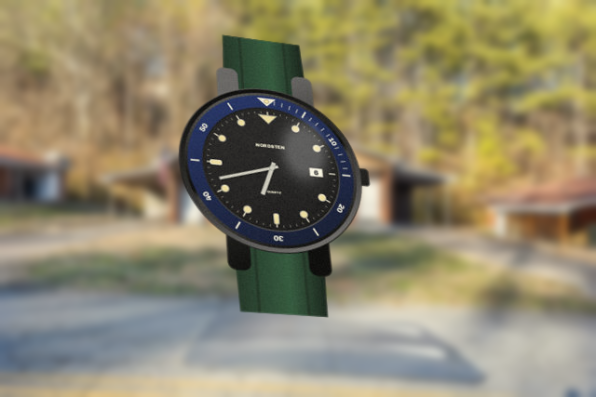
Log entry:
h=6 m=42
